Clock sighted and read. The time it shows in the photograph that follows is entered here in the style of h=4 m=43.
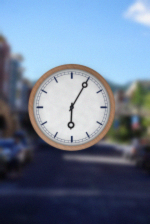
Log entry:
h=6 m=5
